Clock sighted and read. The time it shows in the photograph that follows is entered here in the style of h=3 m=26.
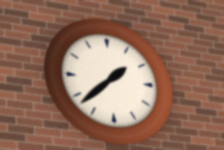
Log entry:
h=1 m=38
